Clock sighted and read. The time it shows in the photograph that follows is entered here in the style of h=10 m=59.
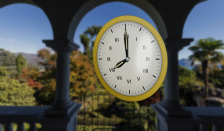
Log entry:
h=8 m=0
